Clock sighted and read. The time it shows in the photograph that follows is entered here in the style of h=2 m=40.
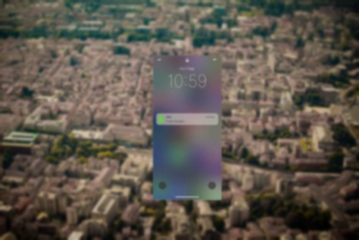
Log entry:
h=10 m=59
